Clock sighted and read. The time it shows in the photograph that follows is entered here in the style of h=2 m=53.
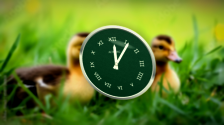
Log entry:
h=12 m=6
